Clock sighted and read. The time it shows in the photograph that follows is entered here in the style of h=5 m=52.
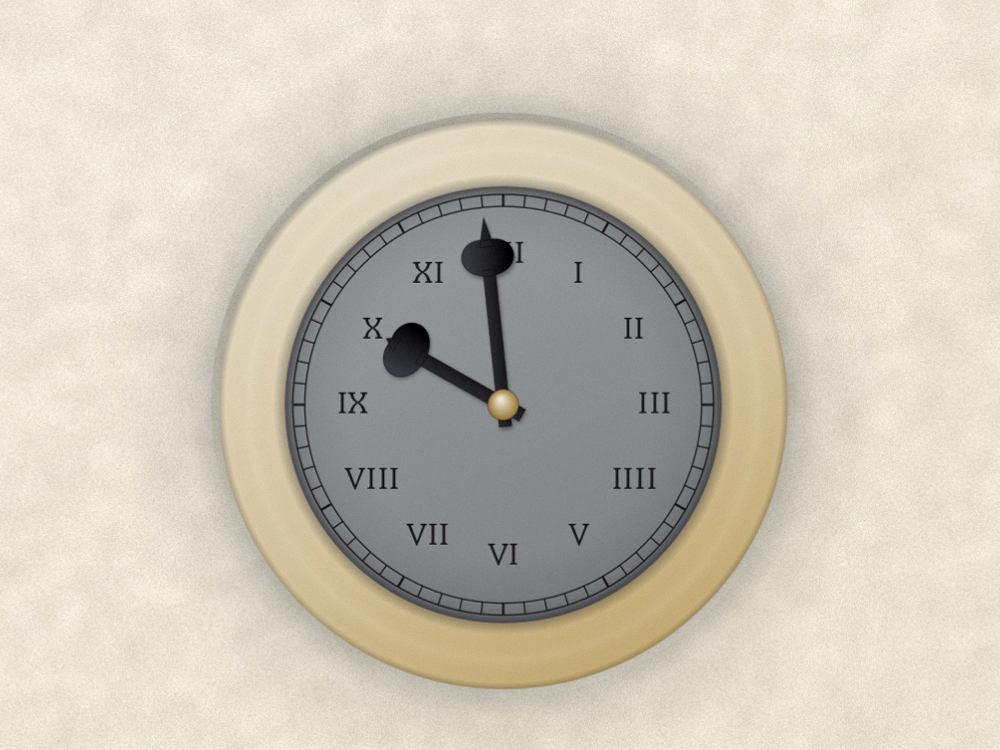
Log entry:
h=9 m=59
